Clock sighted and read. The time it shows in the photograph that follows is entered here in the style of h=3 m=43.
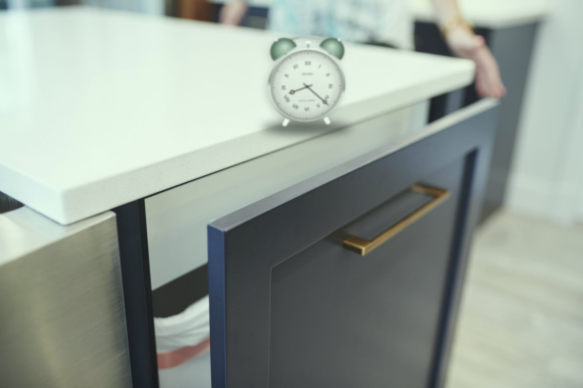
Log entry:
h=8 m=22
